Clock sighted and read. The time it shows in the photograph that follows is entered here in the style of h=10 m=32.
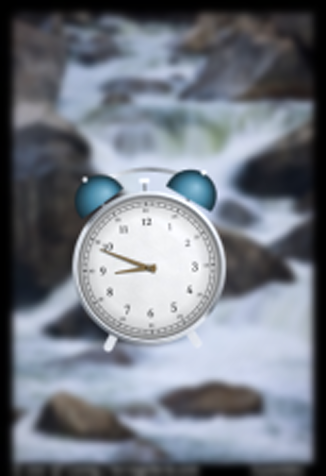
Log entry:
h=8 m=49
